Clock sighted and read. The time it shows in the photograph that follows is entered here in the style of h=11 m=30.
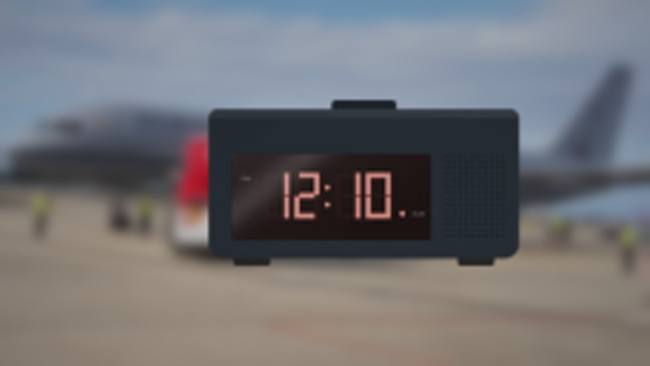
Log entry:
h=12 m=10
